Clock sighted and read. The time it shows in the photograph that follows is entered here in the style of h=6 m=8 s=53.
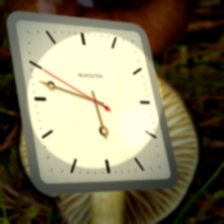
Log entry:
h=5 m=47 s=50
